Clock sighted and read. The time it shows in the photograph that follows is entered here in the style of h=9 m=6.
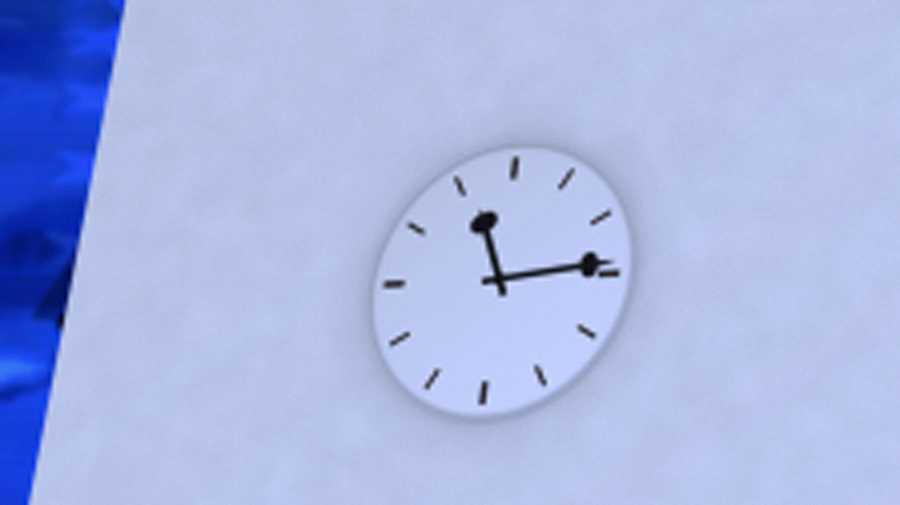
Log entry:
h=11 m=14
